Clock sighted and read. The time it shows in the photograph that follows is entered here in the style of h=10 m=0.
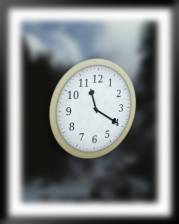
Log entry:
h=11 m=20
